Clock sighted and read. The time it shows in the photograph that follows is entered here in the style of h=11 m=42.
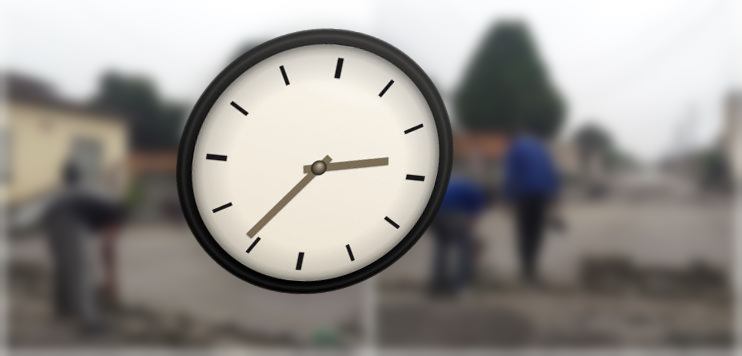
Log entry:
h=2 m=36
